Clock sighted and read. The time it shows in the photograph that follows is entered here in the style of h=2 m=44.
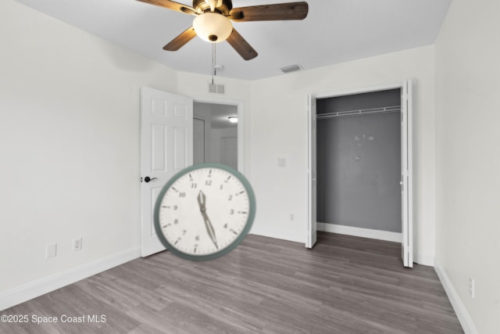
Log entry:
h=11 m=25
